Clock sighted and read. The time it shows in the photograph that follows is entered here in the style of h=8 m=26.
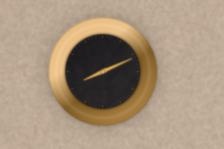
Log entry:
h=8 m=11
